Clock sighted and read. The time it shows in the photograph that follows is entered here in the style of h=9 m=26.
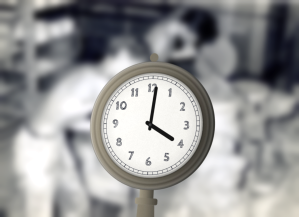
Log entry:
h=4 m=1
